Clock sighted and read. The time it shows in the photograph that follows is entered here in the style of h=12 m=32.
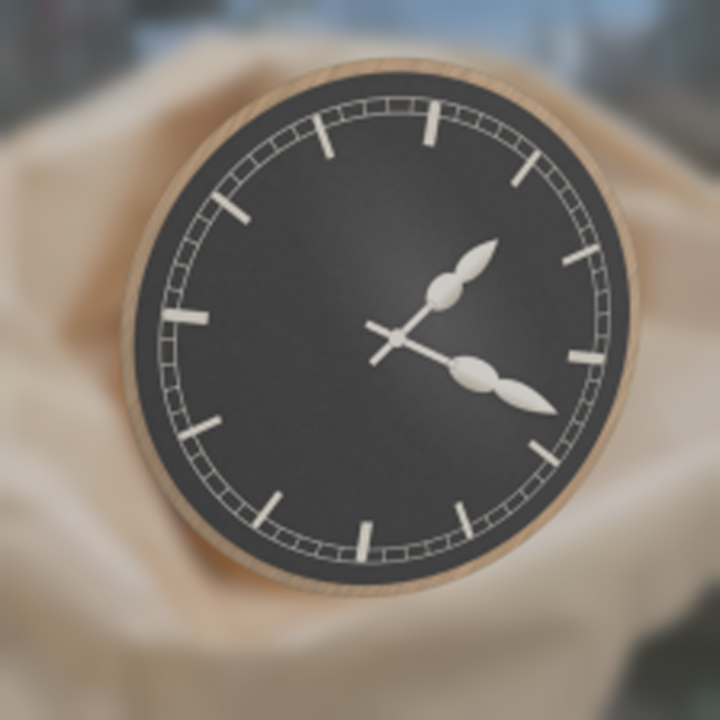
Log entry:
h=1 m=18
